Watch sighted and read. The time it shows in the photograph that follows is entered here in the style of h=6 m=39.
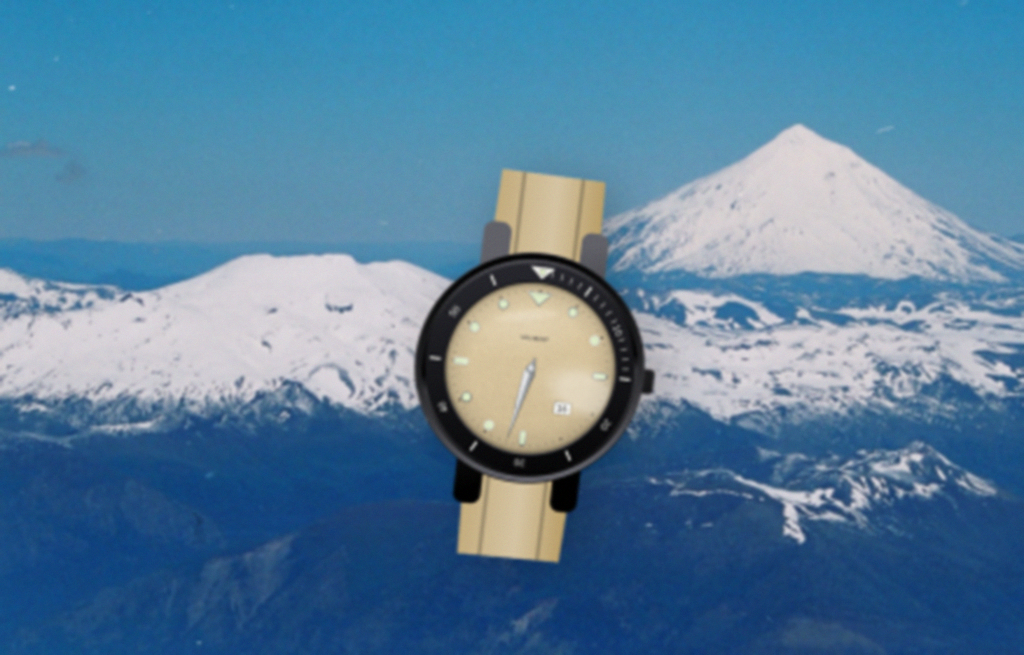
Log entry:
h=6 m=32
